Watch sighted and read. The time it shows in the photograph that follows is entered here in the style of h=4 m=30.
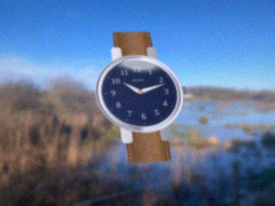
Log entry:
h=10 m=12
